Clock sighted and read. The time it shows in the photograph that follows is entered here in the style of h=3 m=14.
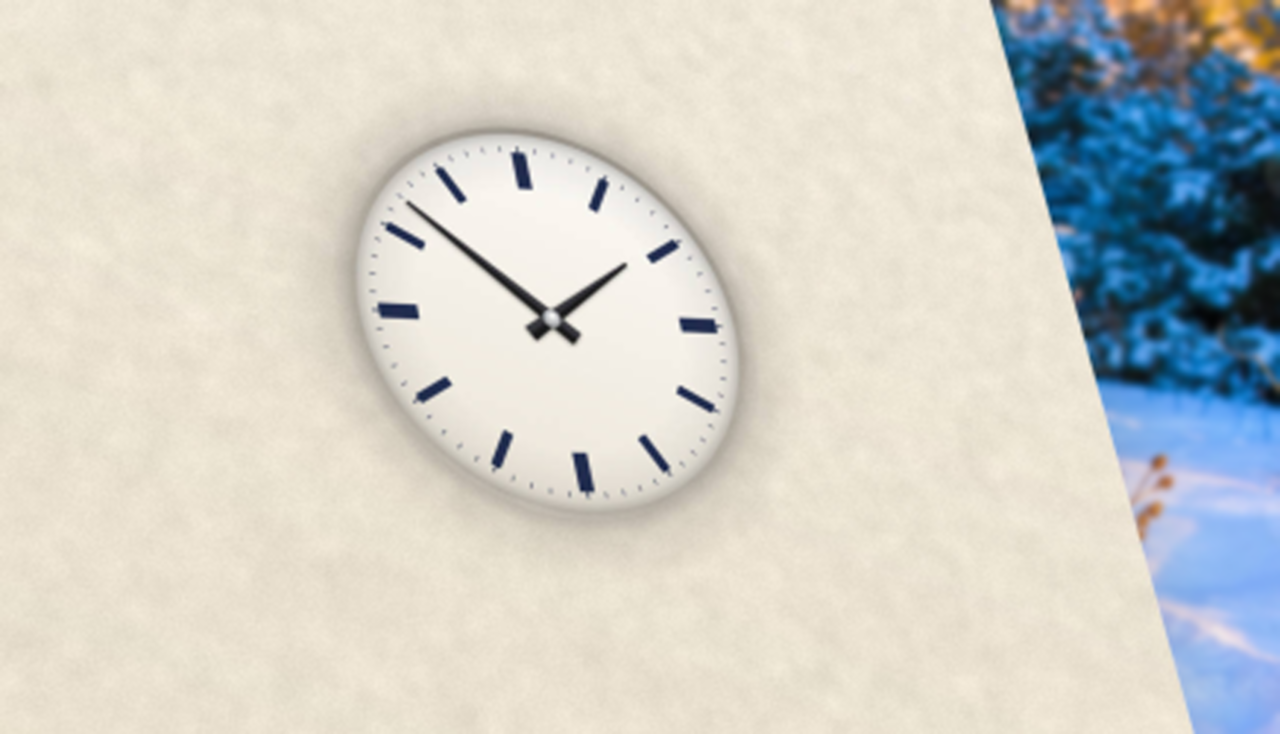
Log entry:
h=1 m=52
